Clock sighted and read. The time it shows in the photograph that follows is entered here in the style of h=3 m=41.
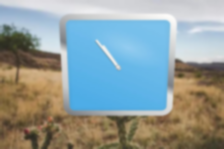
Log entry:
h=10 m=54
